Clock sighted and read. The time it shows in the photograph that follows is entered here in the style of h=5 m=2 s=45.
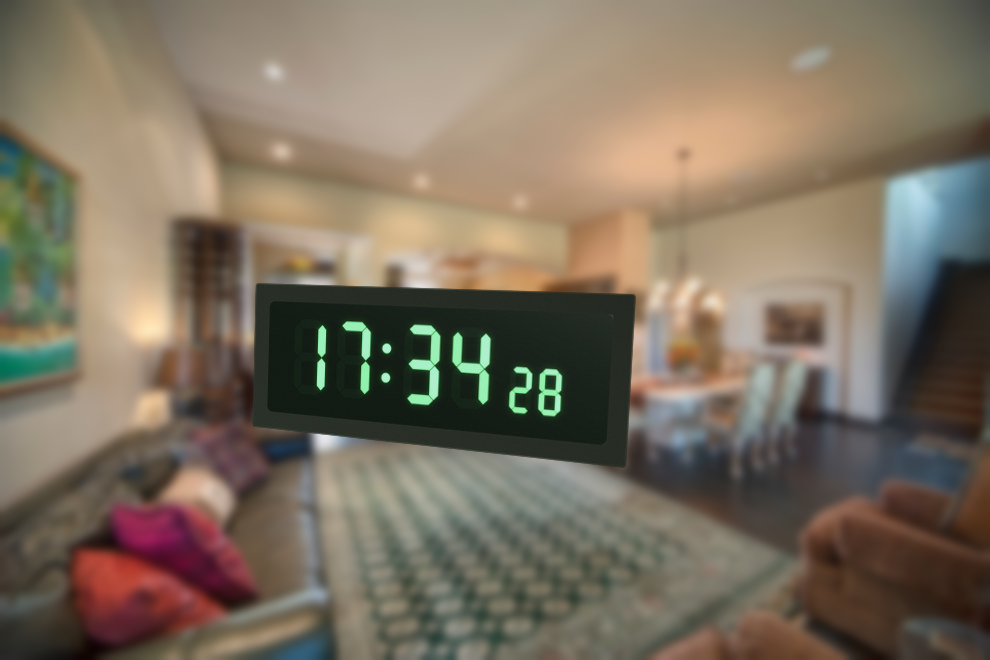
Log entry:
h=17 m=34 s=28
